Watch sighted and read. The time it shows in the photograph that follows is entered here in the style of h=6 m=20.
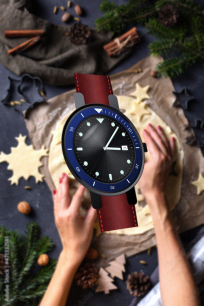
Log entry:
h=3 m=7
